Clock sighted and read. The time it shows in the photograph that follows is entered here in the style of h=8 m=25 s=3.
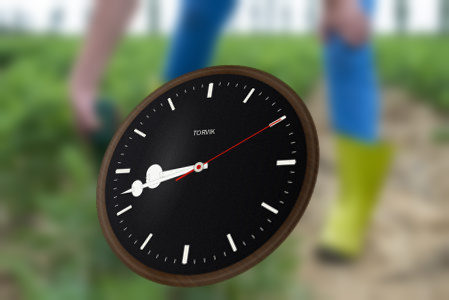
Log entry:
h=8 m=42 s=10
